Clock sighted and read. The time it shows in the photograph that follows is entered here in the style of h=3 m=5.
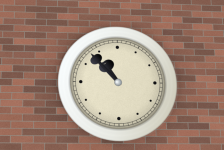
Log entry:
h=10 m=53
